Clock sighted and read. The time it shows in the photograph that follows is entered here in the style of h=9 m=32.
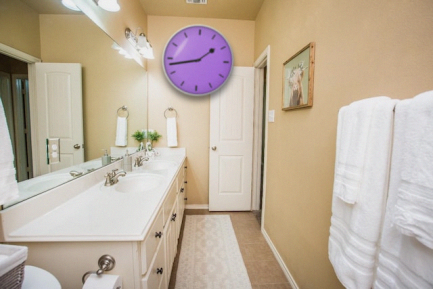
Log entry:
h=1 m=43
